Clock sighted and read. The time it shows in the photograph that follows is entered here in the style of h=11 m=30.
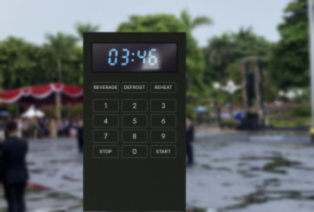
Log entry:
h=3 m=46
